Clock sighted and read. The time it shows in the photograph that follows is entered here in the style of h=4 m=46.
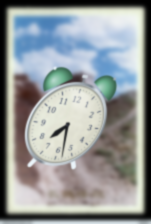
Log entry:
h=7 m=28
